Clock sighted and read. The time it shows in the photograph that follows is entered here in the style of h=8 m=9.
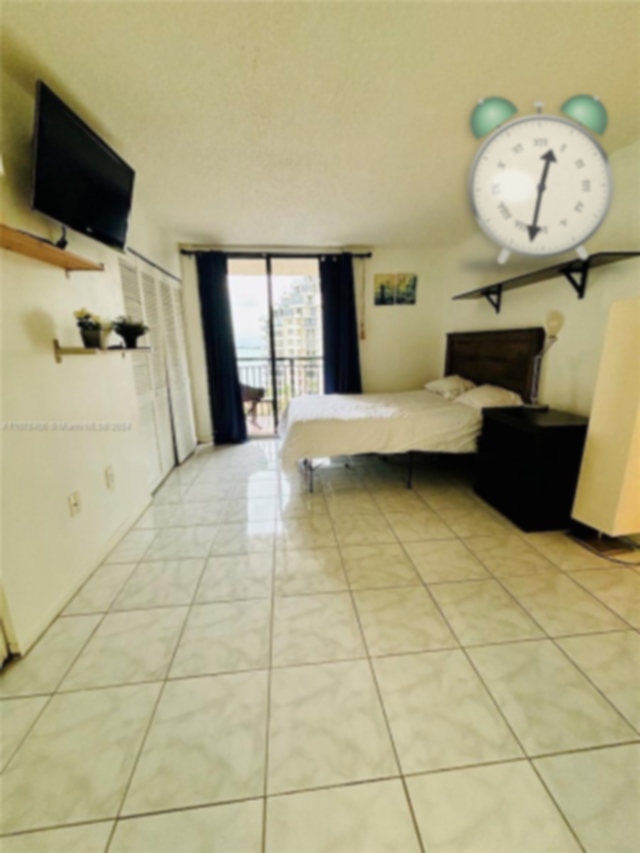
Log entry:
h=12 m=32
